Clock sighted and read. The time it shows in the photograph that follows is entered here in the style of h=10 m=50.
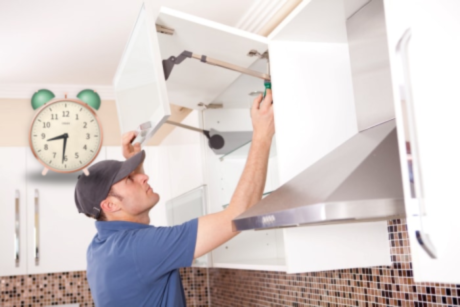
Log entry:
h=8 m=31
